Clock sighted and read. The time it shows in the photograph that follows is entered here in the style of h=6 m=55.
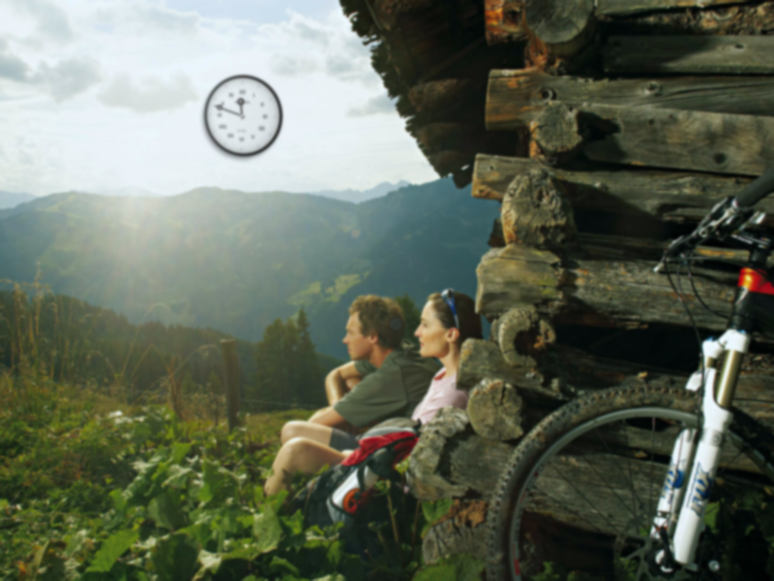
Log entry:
h=11 m=48
